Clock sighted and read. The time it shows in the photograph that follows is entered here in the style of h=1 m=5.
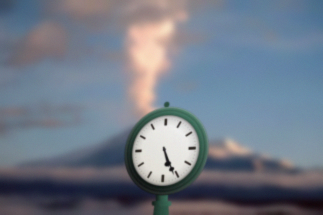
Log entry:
h=5 m=26
